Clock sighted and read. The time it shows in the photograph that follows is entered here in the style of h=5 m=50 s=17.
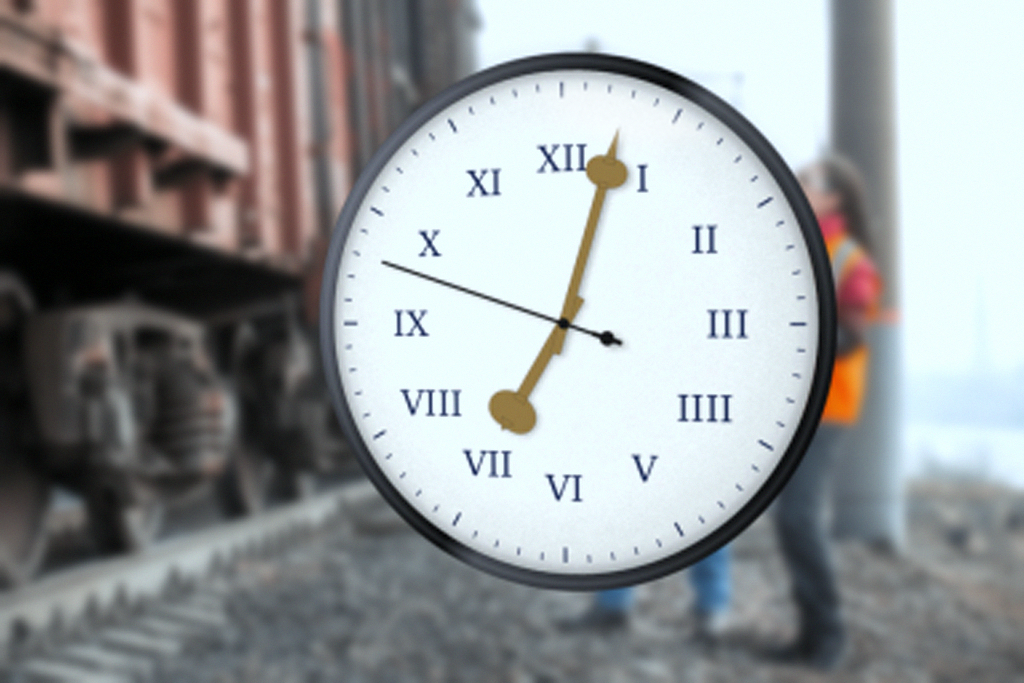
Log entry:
h=7 m=2 s=48
